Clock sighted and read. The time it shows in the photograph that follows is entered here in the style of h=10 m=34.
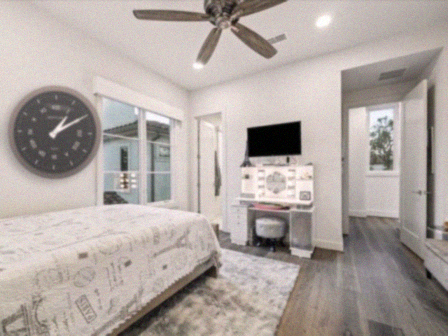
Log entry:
h=1 m=10
